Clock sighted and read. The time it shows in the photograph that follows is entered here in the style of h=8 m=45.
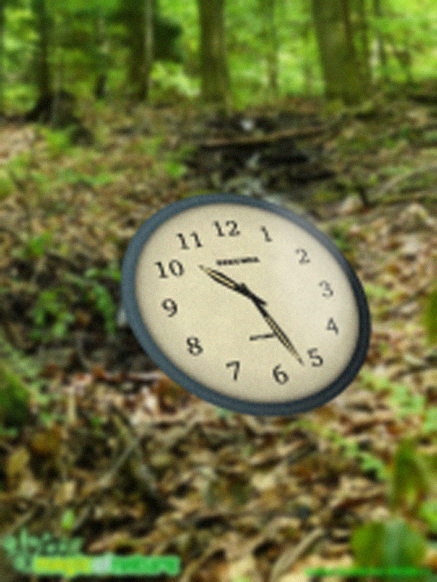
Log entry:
h=10 m=27
